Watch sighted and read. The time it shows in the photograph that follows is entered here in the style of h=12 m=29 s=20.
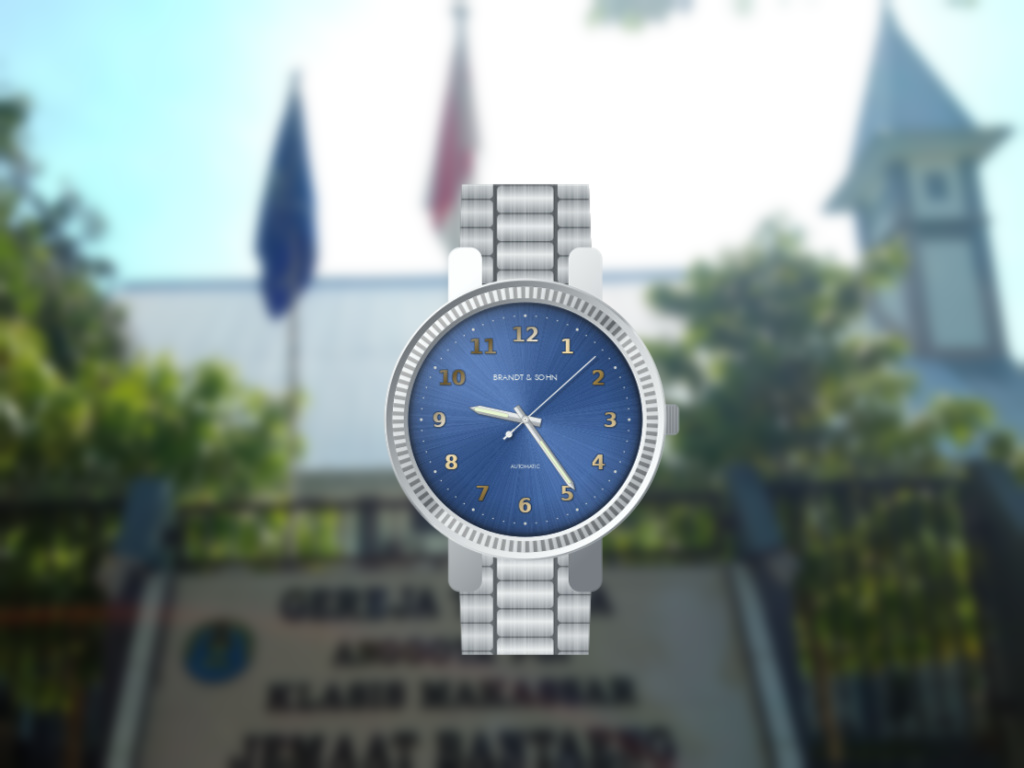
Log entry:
h=9 m=24 s=8
